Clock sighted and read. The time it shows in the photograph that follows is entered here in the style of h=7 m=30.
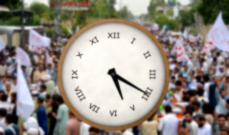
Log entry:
h=5 m=20
